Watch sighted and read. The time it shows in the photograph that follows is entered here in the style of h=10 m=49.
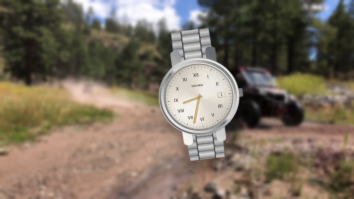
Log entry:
h=8 m=33
